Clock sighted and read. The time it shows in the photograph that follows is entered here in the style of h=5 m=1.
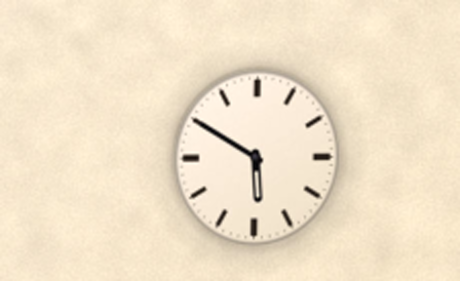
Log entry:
h=5 m=50
